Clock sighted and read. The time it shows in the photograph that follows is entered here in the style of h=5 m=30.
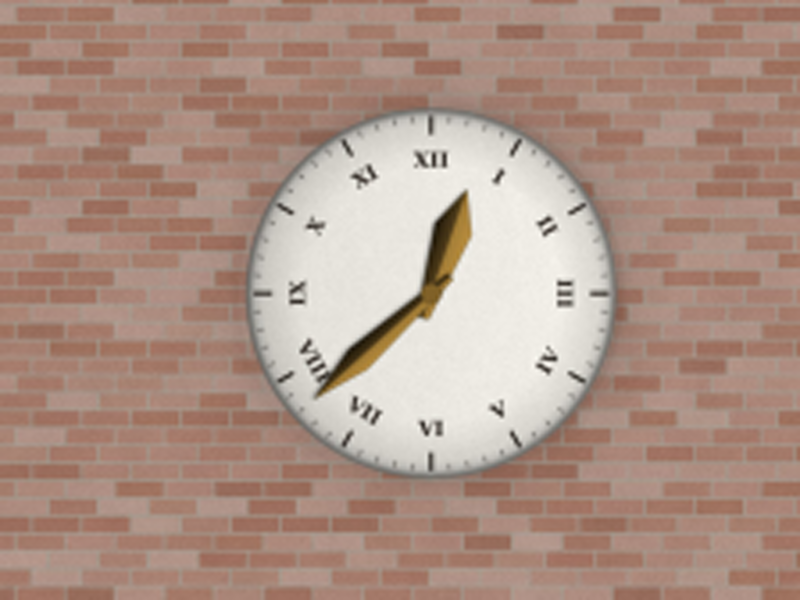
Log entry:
h=12 m=38
